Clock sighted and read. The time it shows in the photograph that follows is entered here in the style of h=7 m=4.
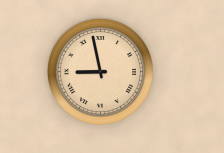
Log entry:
h=8 m=58
